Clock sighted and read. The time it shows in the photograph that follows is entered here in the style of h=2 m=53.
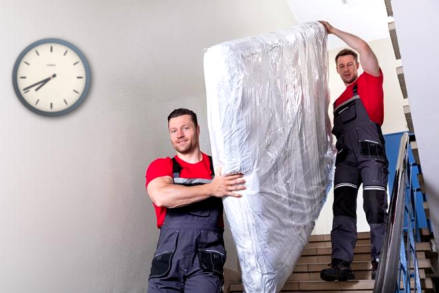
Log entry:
h=7 m=41
